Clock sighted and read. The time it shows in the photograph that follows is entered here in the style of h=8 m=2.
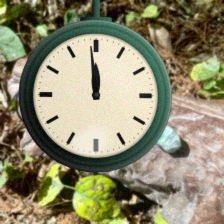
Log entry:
h=11 m=59
